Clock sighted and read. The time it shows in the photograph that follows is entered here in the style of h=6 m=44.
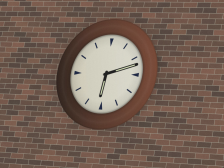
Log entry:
h=6 m=12
